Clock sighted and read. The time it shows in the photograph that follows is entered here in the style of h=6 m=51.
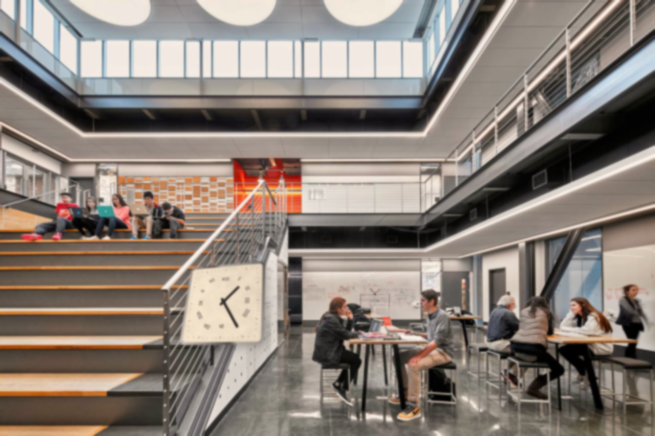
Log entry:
h=1 m=25
